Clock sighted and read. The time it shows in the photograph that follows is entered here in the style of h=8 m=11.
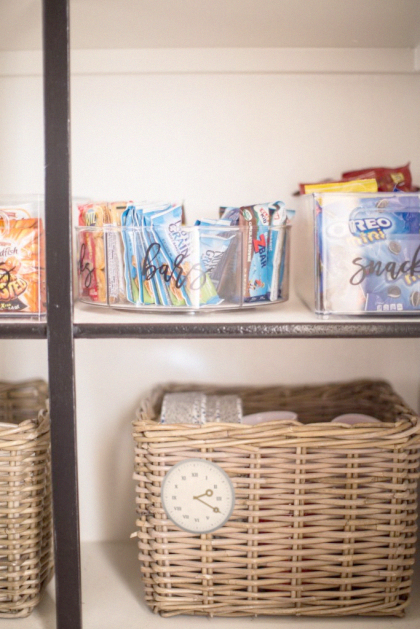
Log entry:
h=2 m=20
